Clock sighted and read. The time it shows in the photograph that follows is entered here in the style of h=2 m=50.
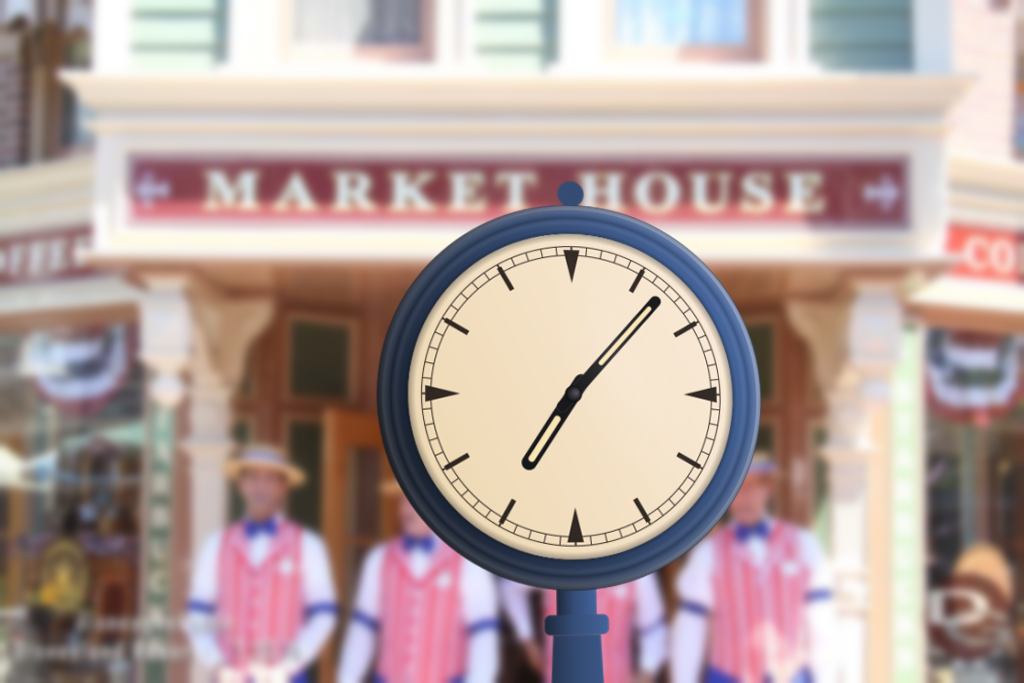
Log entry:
h=7 m=7
